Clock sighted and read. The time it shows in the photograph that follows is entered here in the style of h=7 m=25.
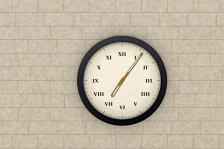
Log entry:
h=7 m=6
